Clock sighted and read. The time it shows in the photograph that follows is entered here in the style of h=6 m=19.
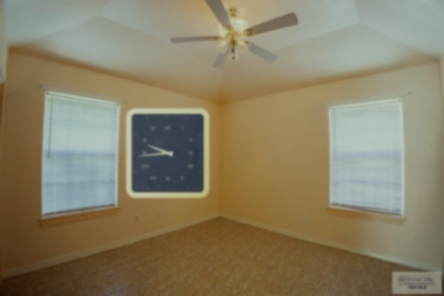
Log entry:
h=9 m=44
